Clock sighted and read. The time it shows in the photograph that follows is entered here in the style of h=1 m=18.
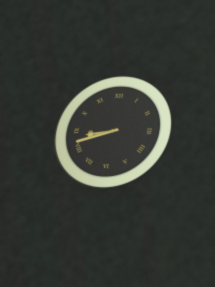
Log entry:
h=8 m=42
